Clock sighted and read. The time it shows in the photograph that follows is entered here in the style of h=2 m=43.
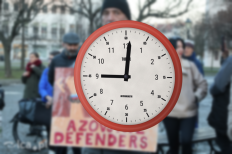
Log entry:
h=9 m=1
